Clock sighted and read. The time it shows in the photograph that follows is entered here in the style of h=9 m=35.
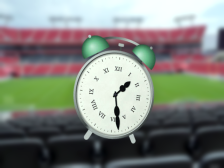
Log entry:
h=1 m=28
